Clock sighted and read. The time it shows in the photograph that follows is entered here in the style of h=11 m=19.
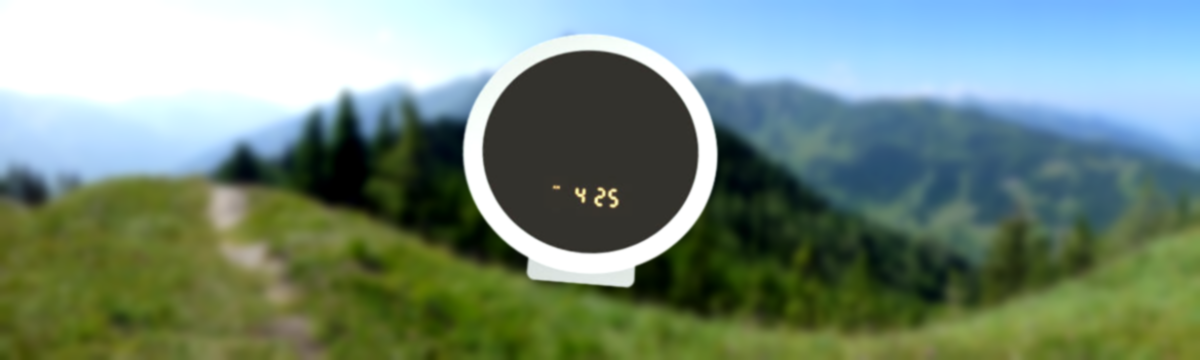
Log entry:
h=4 m=25
